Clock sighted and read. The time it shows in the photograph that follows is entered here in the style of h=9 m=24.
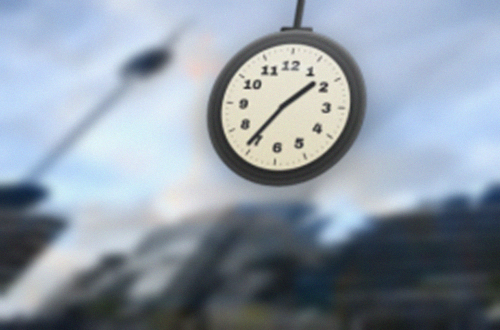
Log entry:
h=1 m=36
